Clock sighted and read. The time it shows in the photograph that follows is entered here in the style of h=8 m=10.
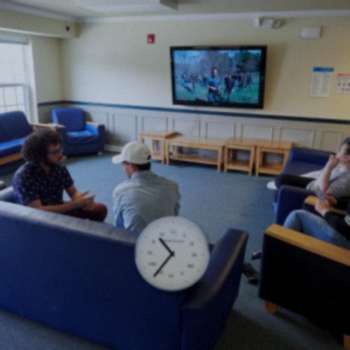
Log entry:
h=10 m=36
